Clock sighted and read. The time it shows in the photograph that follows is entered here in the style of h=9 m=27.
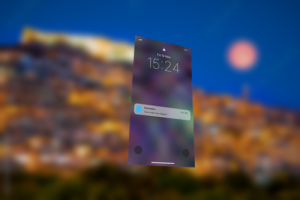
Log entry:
h=15 m=24
